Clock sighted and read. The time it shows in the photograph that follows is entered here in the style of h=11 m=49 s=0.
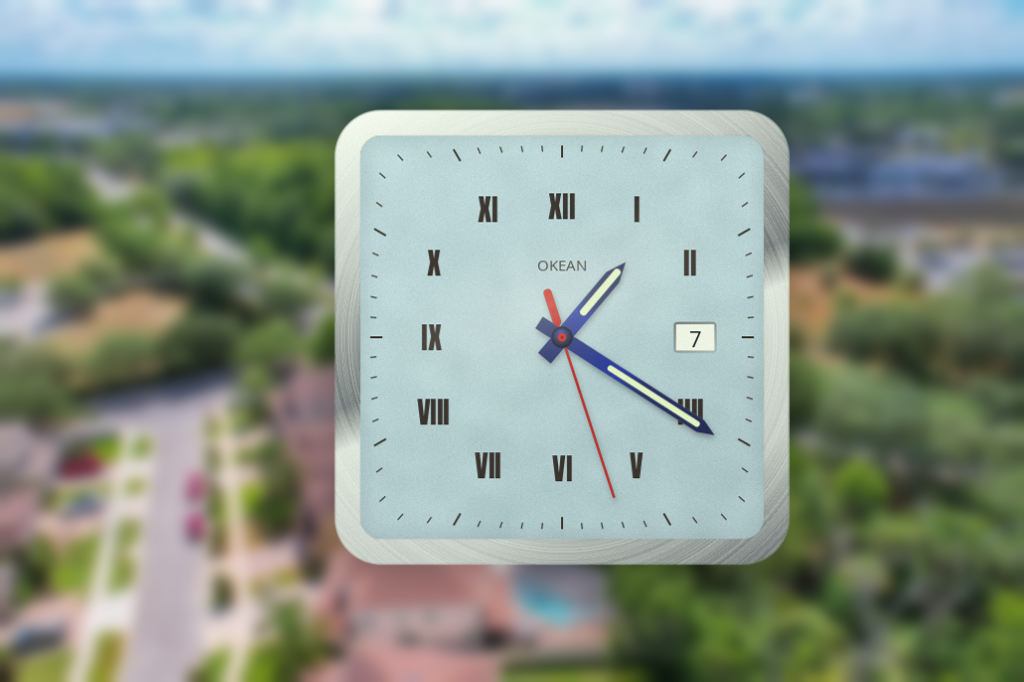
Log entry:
h=1 m=20 s=27
